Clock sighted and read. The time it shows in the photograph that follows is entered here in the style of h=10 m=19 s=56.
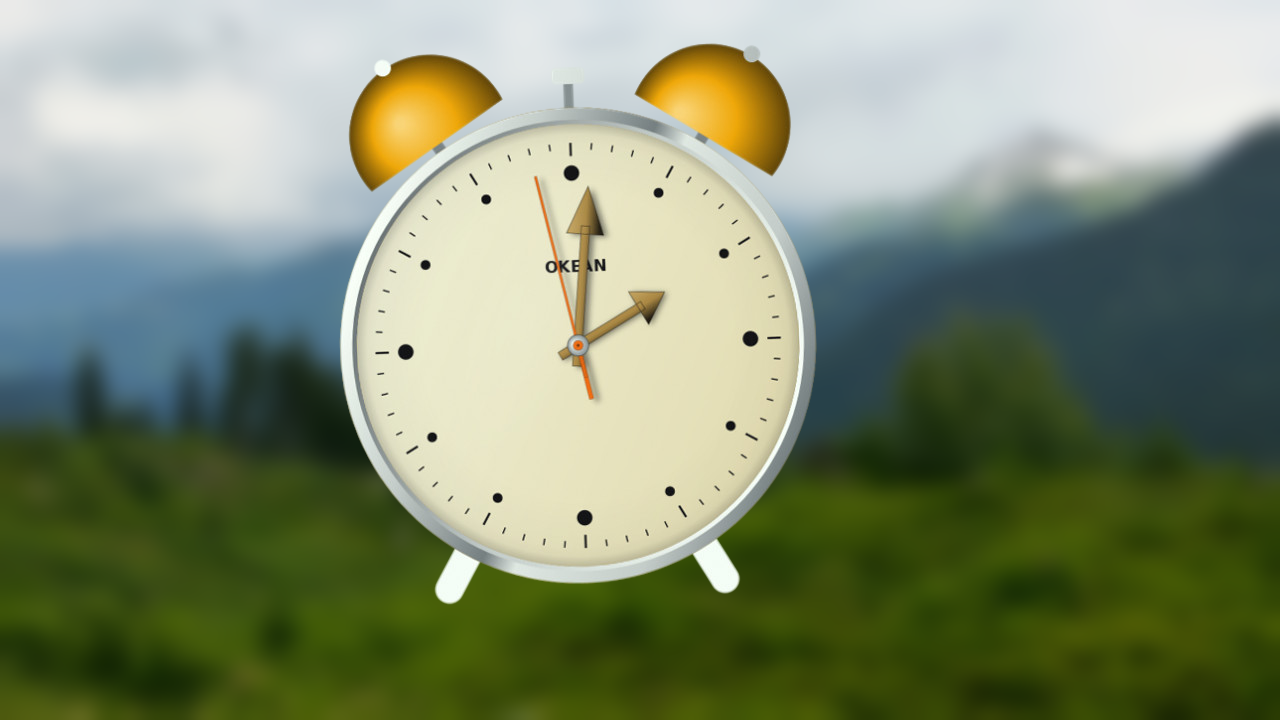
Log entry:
h=2 m=0 s=58
